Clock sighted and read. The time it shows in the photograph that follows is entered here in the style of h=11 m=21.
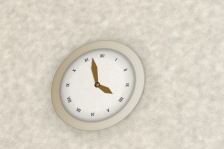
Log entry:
h=3 m=57
